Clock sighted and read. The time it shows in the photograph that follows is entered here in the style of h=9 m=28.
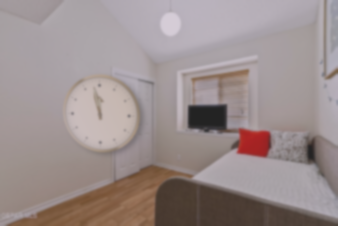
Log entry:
h=11 m=58
